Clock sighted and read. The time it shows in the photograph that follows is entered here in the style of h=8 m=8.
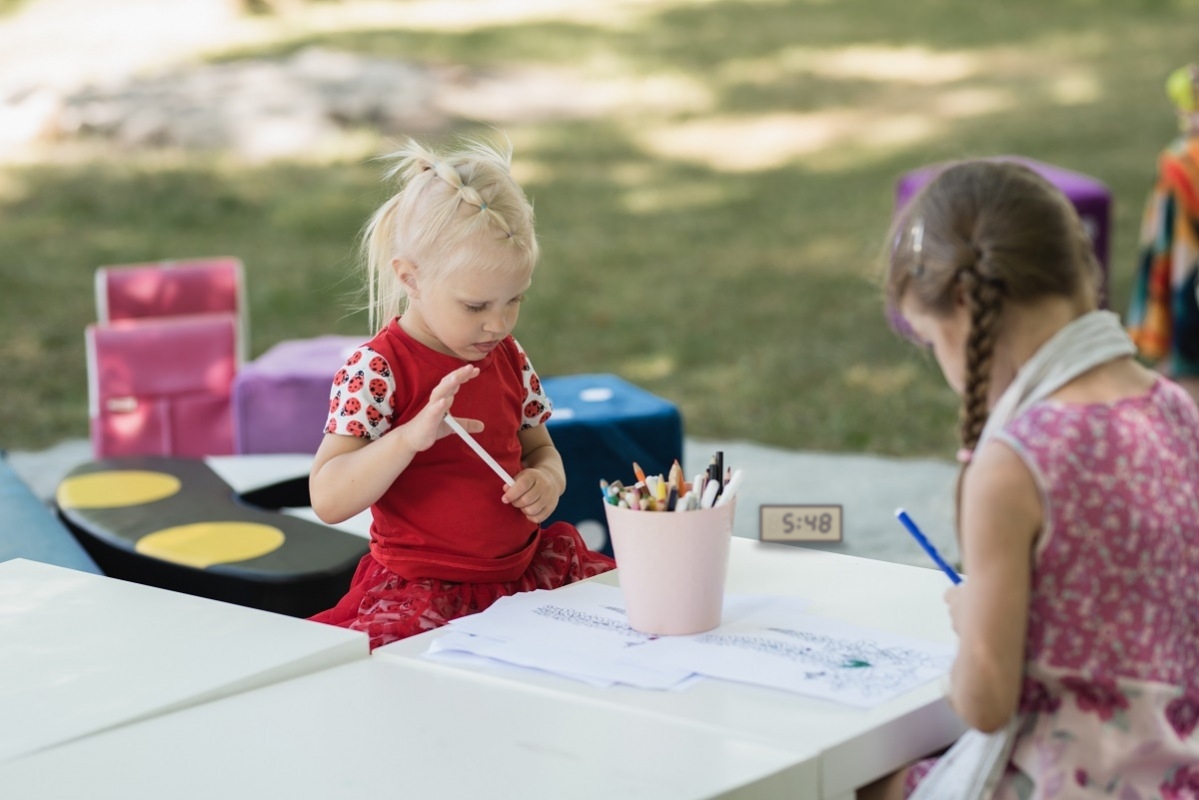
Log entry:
h=5 m=48
